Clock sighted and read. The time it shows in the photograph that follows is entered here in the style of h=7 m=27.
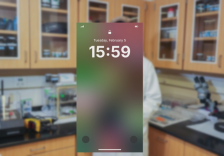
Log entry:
h=15 m=59
